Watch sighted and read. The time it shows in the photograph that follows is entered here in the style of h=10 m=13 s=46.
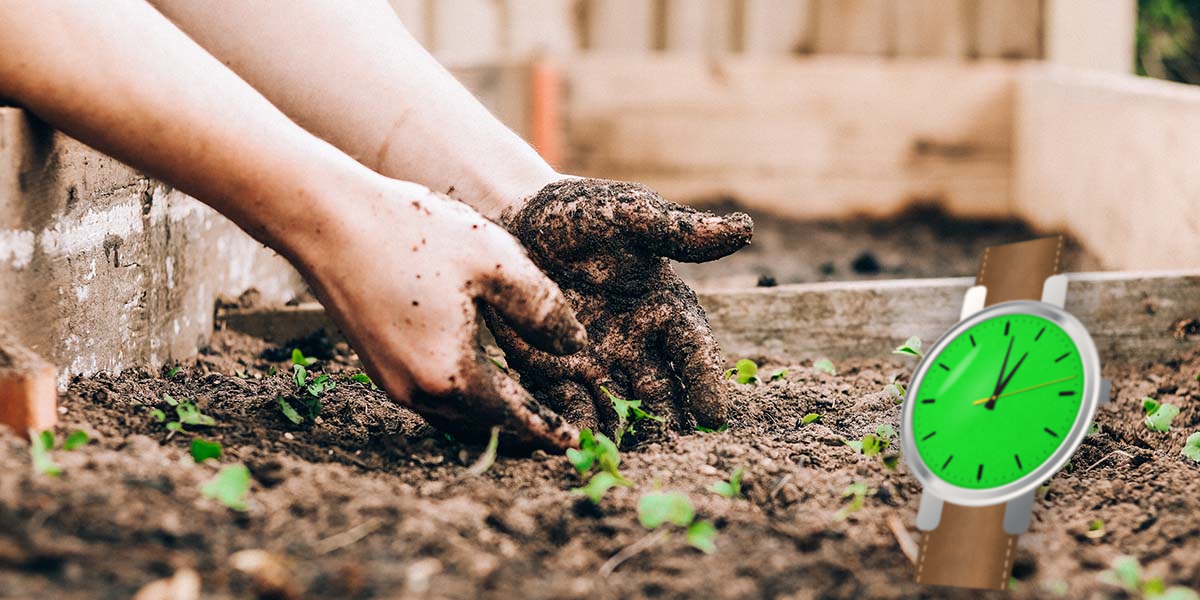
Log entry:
h=1 m=1 s=13
